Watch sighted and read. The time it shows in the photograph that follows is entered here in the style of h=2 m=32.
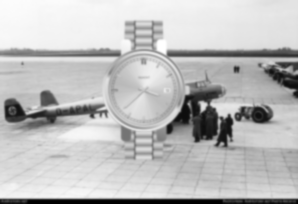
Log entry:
h=3 m=38
